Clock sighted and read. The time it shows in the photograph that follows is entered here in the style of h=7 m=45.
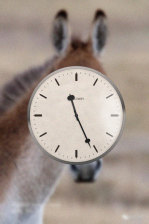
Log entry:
h=11 m=26
